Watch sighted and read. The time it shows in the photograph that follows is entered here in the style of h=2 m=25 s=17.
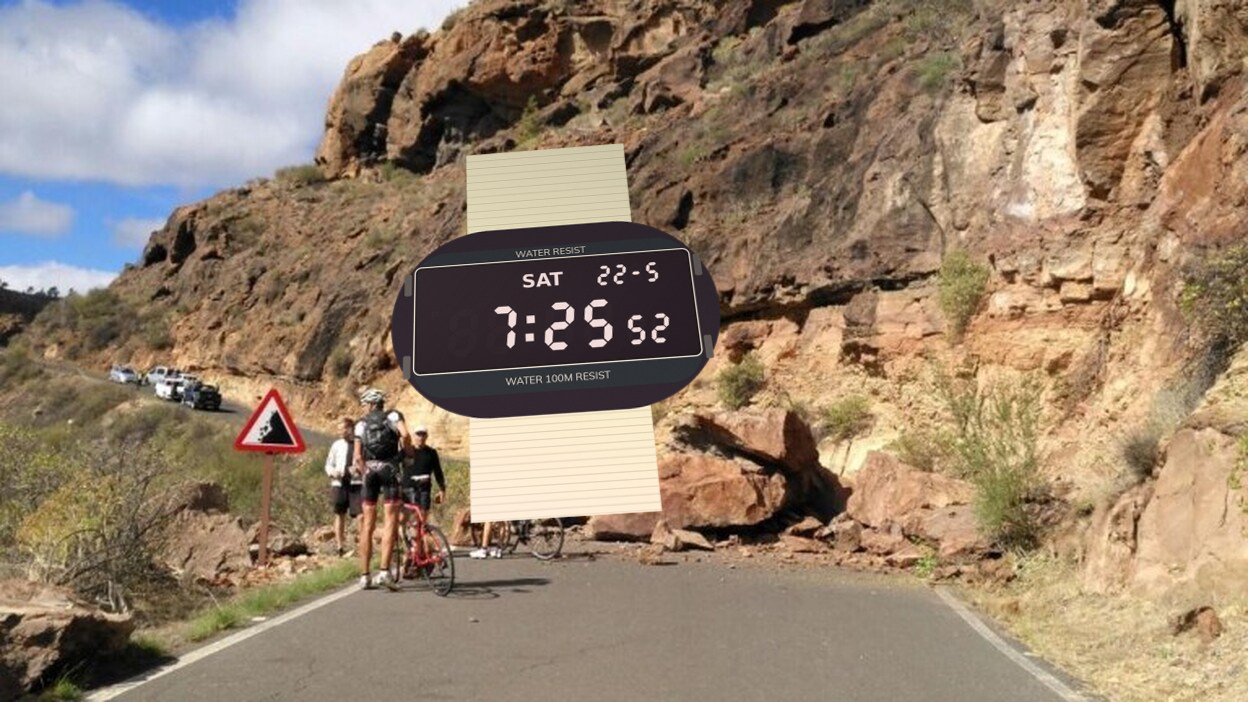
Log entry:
h=7 m=25 s=52
